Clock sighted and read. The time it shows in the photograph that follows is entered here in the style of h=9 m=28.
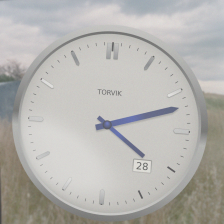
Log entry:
h=4 m=12
